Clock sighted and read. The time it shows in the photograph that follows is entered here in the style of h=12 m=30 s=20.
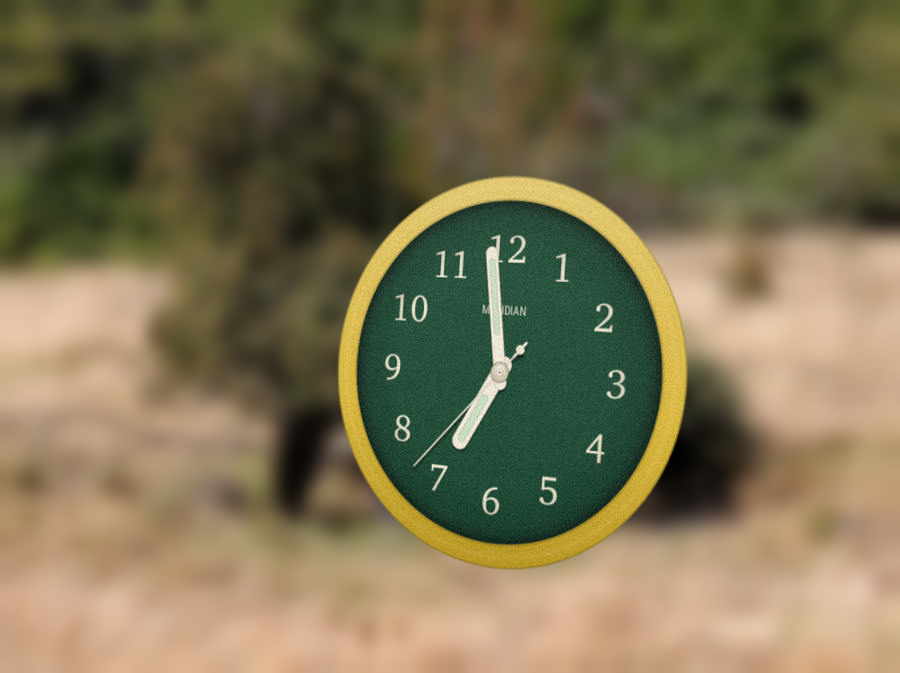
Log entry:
h=6 m=58 s=37
